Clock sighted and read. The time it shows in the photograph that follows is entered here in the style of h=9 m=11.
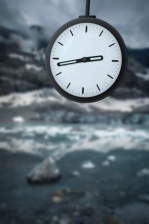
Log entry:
h=2 m=43
